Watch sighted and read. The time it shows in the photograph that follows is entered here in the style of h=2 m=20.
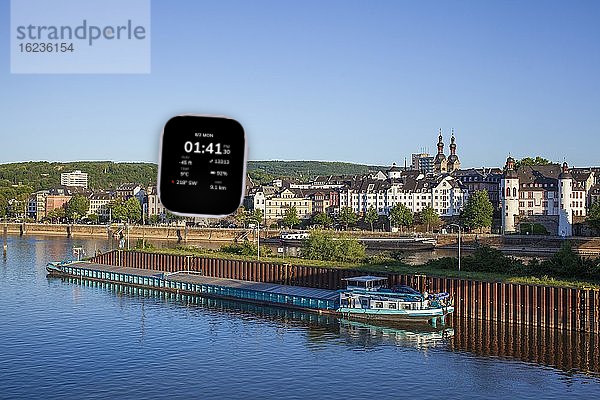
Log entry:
h=1 m=41
